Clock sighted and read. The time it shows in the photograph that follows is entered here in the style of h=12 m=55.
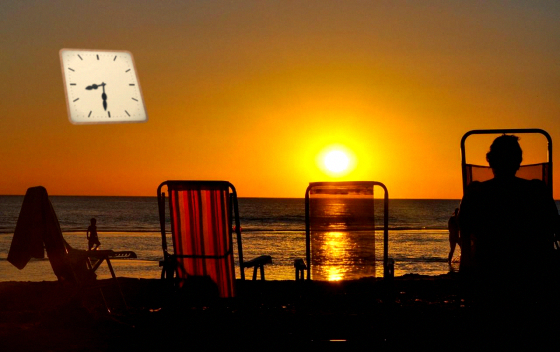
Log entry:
h=8 m=31
